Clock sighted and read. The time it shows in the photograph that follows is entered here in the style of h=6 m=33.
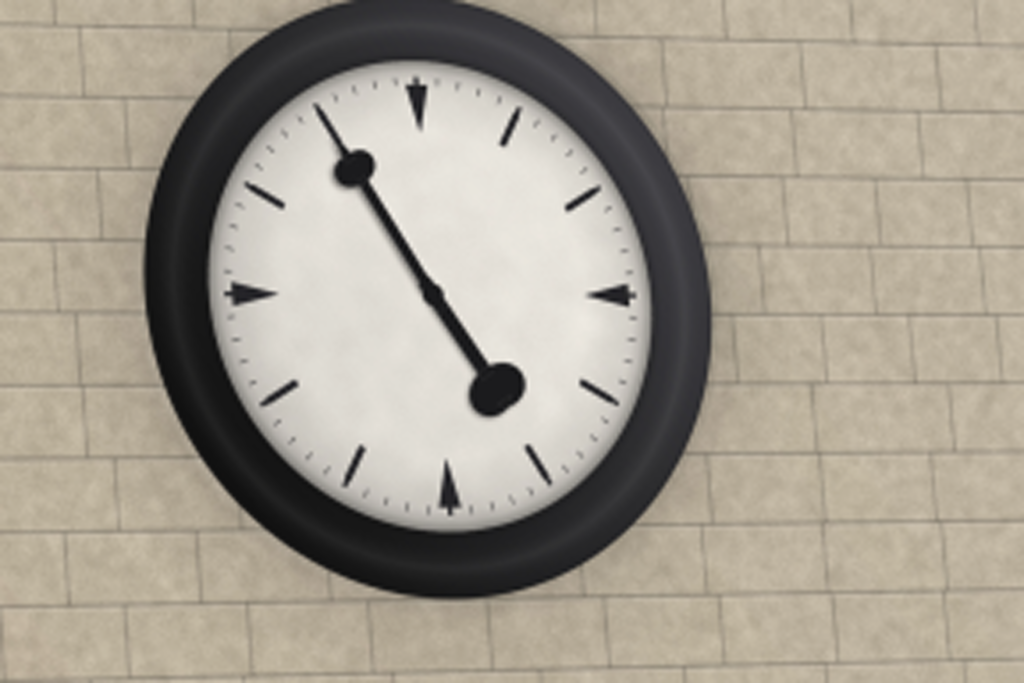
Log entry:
h=4 m=55
